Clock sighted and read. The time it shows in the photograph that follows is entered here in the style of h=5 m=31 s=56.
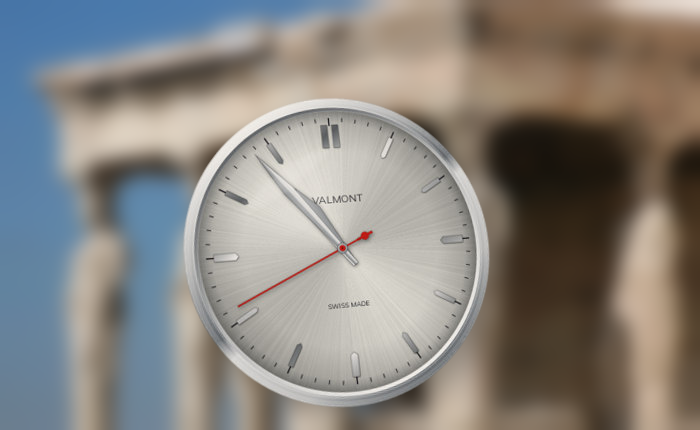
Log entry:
h=10 m=53 s=41
